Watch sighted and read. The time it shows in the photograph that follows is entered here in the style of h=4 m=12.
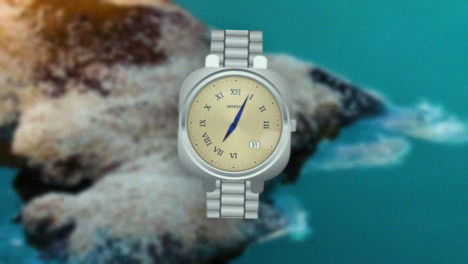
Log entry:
h=7 m=4
